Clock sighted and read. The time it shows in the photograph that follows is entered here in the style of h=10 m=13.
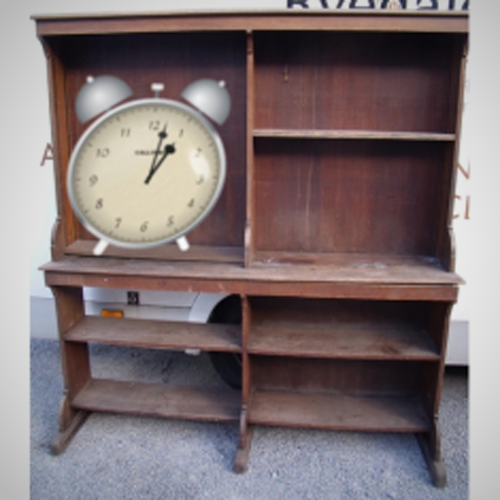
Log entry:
h=1 m=2
